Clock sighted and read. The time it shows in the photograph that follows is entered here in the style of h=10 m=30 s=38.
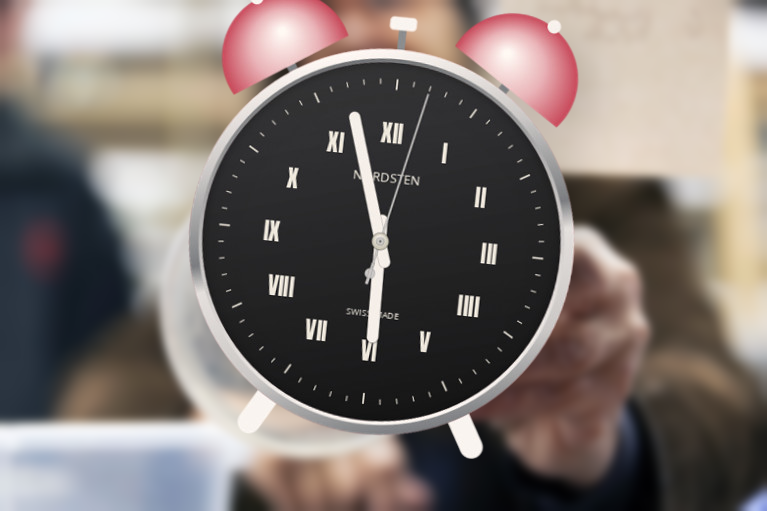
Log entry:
h=5 m=57 s=2
